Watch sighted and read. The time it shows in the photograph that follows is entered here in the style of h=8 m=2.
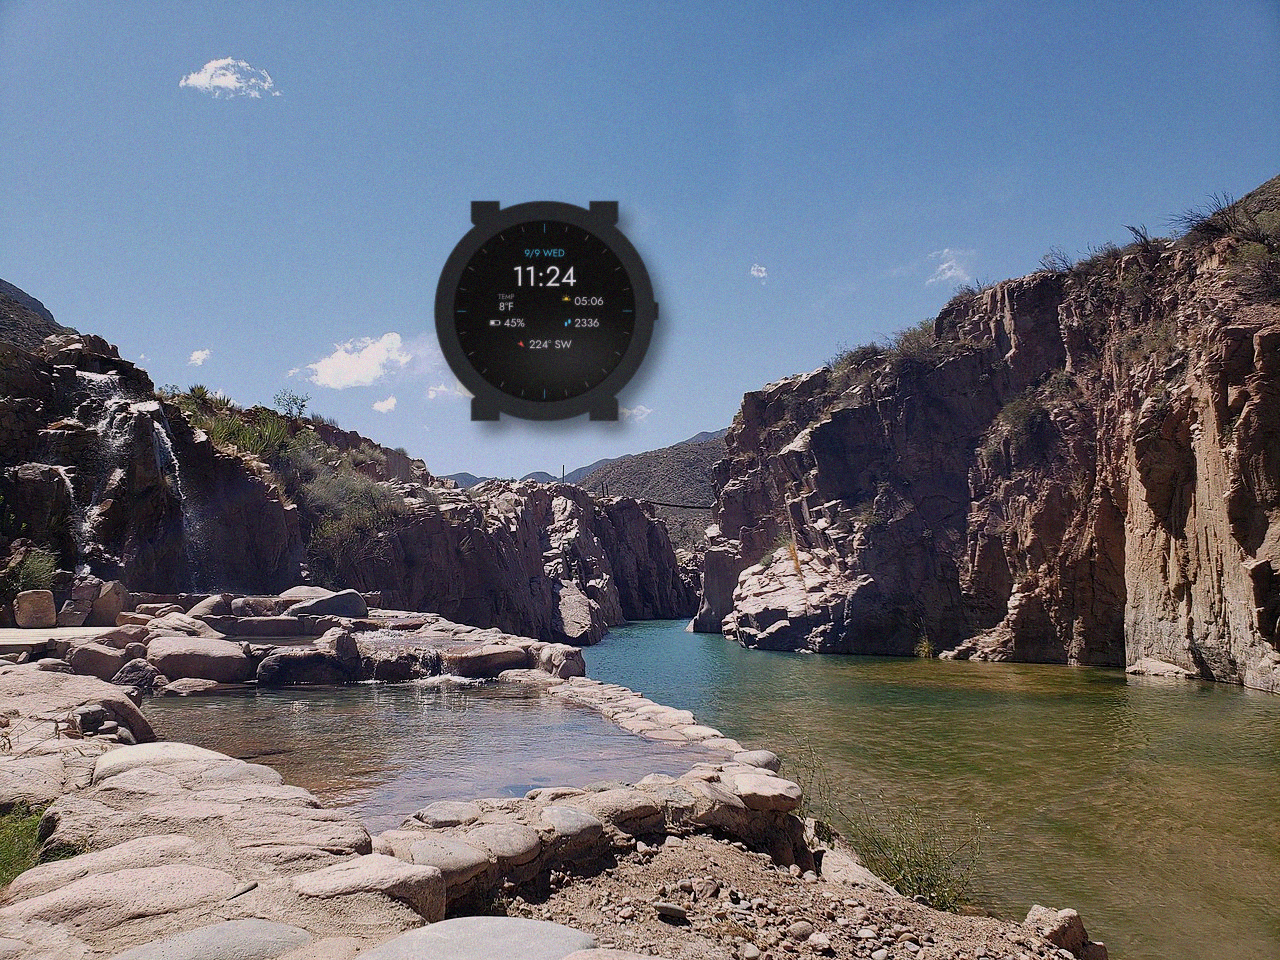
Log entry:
h=11 m=24
